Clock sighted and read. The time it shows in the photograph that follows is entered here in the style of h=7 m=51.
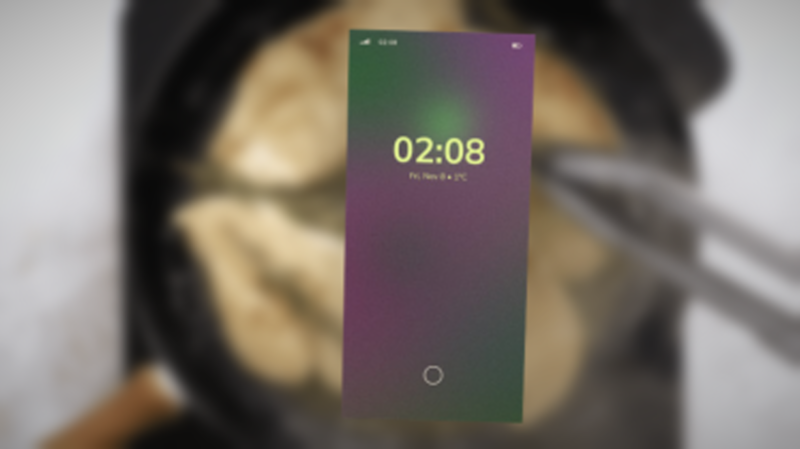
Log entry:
h=2 m=8
